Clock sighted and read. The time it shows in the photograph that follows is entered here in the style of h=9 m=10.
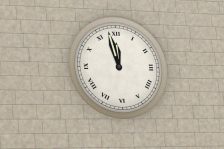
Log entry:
h=11 m=58
